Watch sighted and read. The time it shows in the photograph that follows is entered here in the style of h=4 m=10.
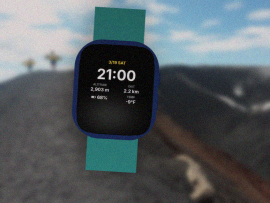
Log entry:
h=21 m=0
